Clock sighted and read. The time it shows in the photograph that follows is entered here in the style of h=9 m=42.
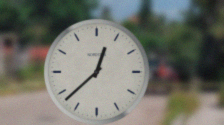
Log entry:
h=12 m=38
